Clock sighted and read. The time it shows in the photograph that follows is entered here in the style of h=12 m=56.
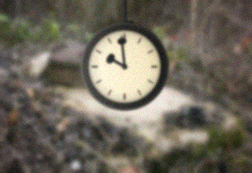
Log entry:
h=9 m=59
